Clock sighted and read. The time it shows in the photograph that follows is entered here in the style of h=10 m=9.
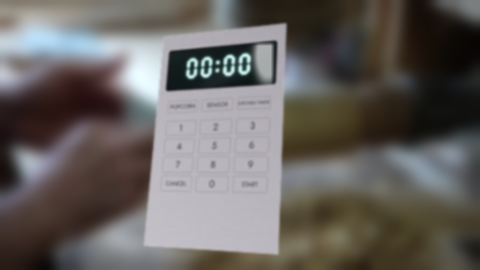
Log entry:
h=0 m=0
